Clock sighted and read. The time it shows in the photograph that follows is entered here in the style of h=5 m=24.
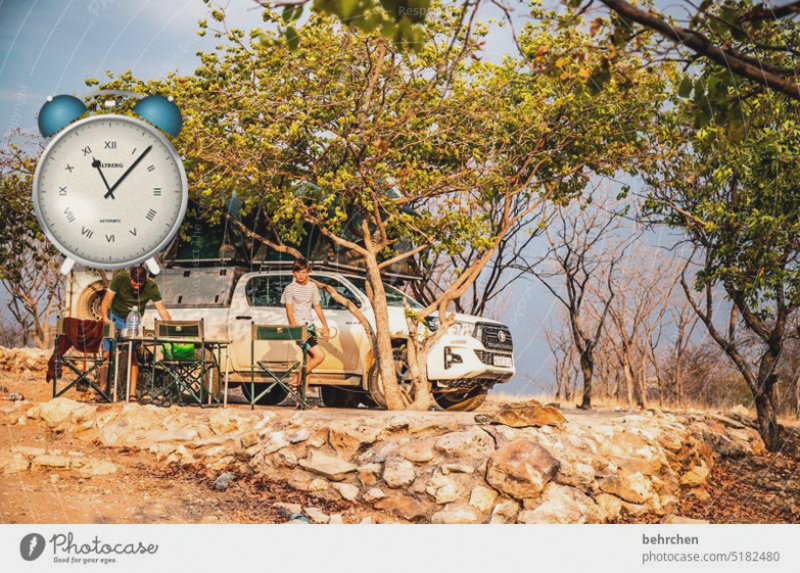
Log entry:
h=11 m=7
